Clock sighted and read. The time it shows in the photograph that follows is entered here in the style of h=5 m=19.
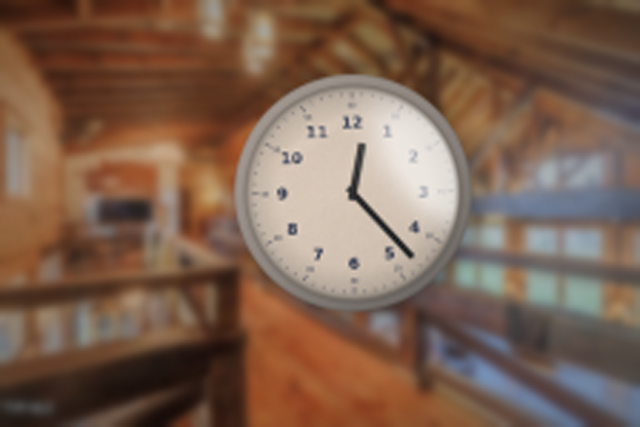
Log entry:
h=12 m=23
